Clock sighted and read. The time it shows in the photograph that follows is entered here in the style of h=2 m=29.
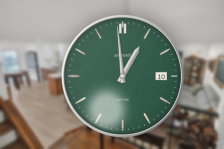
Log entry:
h=12 m=59
